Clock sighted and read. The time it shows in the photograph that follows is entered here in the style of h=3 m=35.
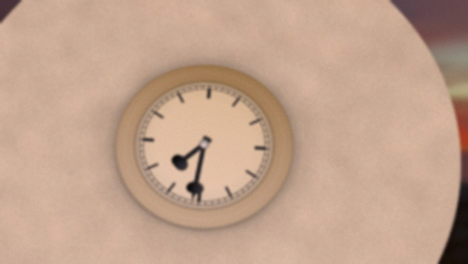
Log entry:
h=7 m=31
